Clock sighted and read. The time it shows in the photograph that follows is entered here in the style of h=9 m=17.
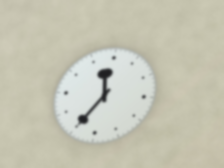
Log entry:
h=11 m=35
